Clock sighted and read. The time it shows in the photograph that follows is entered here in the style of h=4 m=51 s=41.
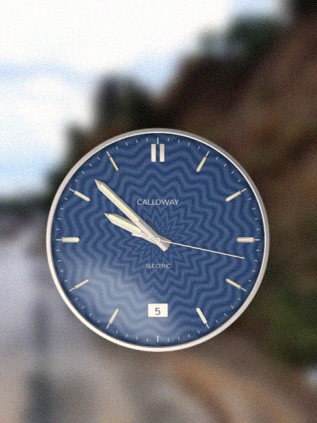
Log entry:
h=9 m=52 s=17
